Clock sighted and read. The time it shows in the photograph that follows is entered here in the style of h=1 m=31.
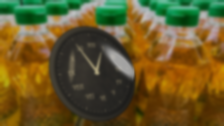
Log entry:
h=12 m=55
